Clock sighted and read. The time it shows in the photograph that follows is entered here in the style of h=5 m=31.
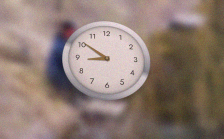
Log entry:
h=8 m=51
